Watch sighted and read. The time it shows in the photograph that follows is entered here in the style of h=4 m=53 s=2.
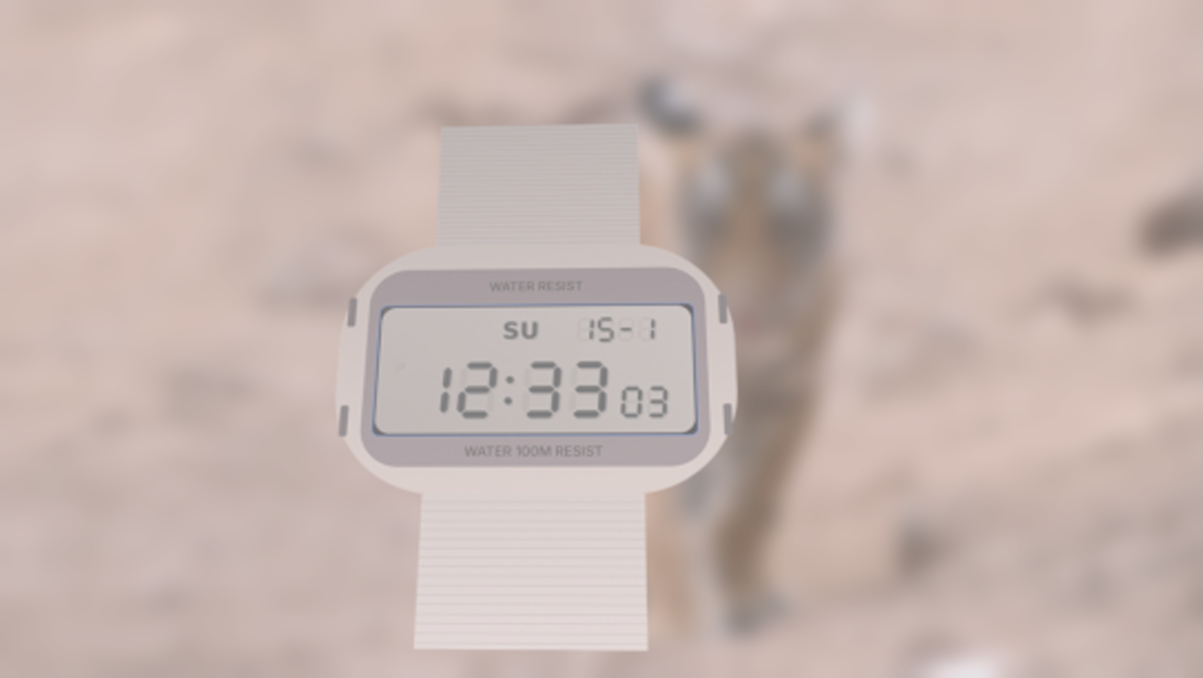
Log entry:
h=12 m=33 s=3
